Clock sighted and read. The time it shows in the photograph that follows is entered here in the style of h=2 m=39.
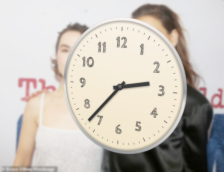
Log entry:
h=2 m=37
